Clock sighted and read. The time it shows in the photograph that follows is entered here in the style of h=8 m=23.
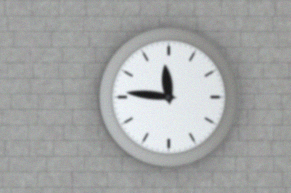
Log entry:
h=11 m=46
